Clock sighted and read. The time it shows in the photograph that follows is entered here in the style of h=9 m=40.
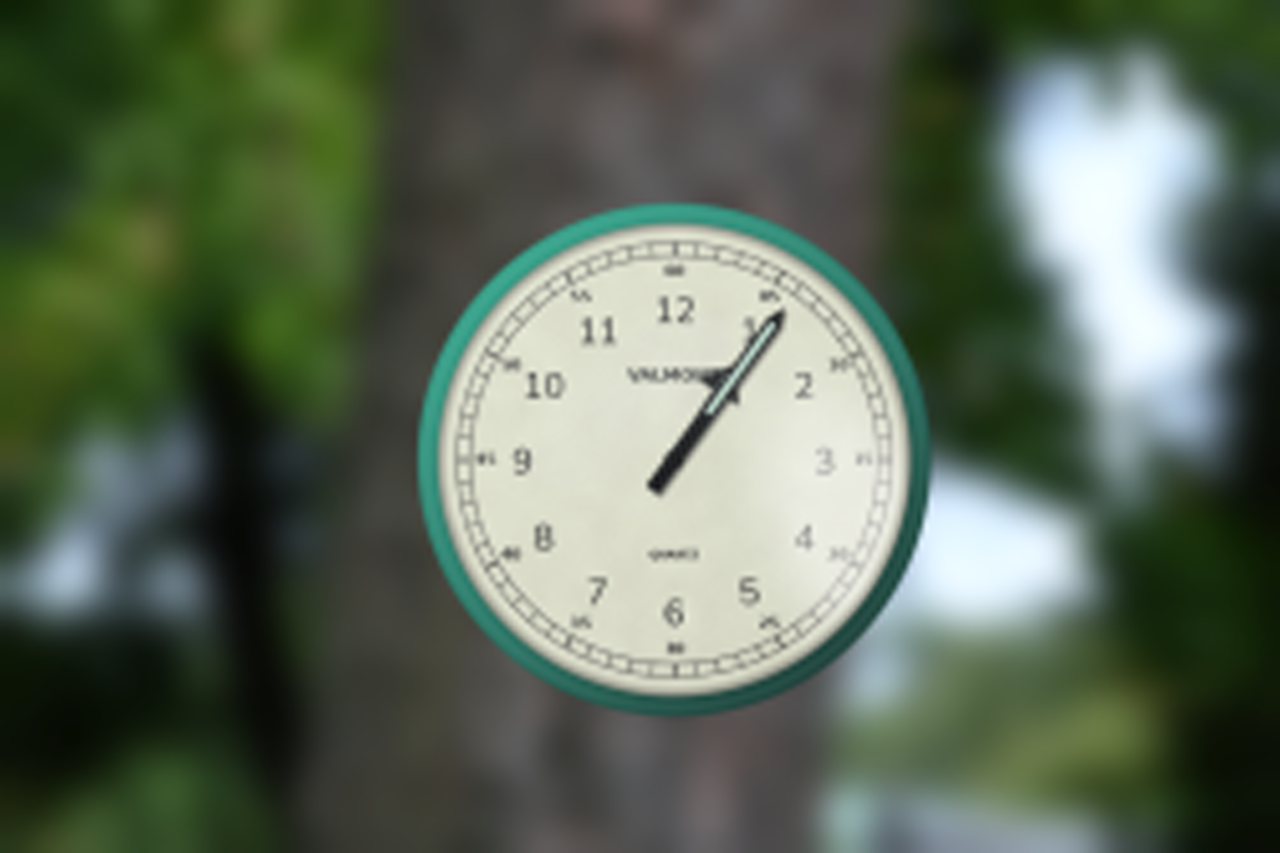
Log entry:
h=1 m=6
